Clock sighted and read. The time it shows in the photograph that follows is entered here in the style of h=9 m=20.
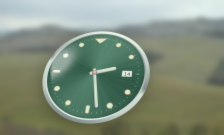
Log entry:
h=2 m=28
